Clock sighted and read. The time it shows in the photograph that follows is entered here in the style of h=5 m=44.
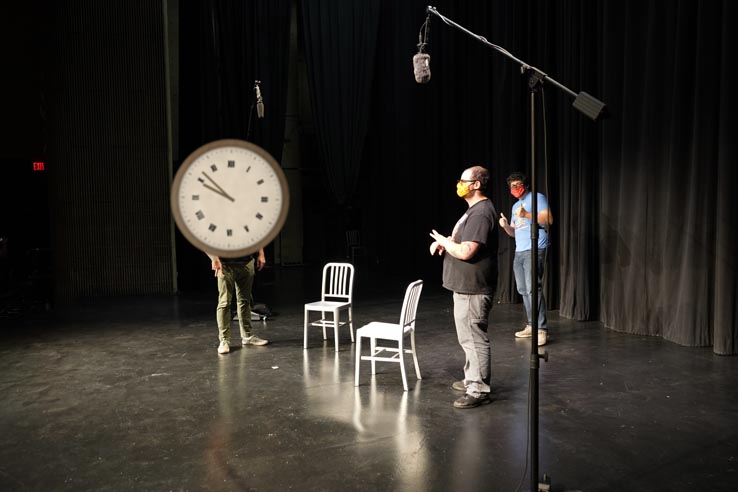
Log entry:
h=9 m=52
